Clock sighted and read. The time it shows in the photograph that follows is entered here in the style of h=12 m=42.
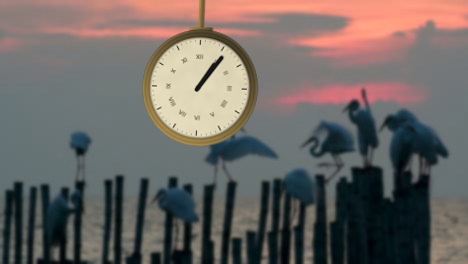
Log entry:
h=1 m=6
